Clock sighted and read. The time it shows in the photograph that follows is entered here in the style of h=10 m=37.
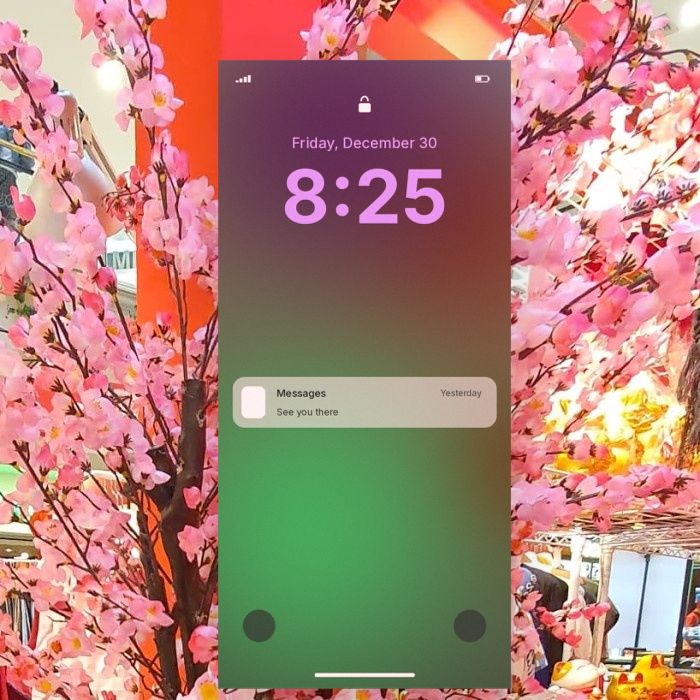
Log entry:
h=8 m=25
